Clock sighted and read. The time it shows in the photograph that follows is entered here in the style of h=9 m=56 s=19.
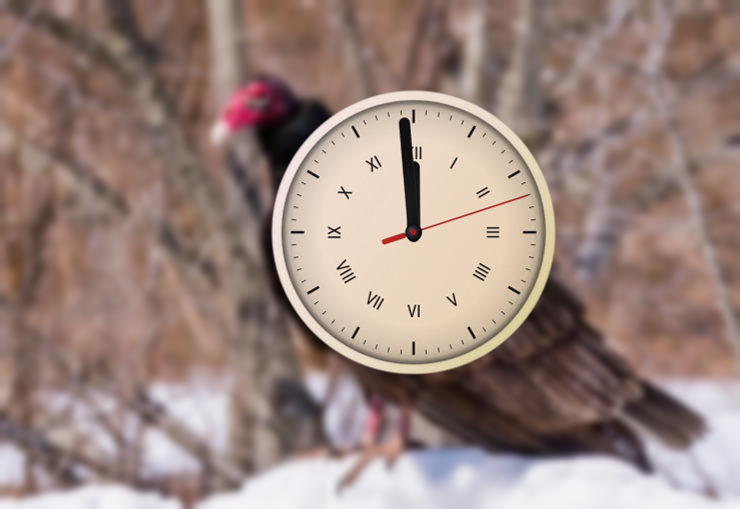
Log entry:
h=11 m=59 s=12
